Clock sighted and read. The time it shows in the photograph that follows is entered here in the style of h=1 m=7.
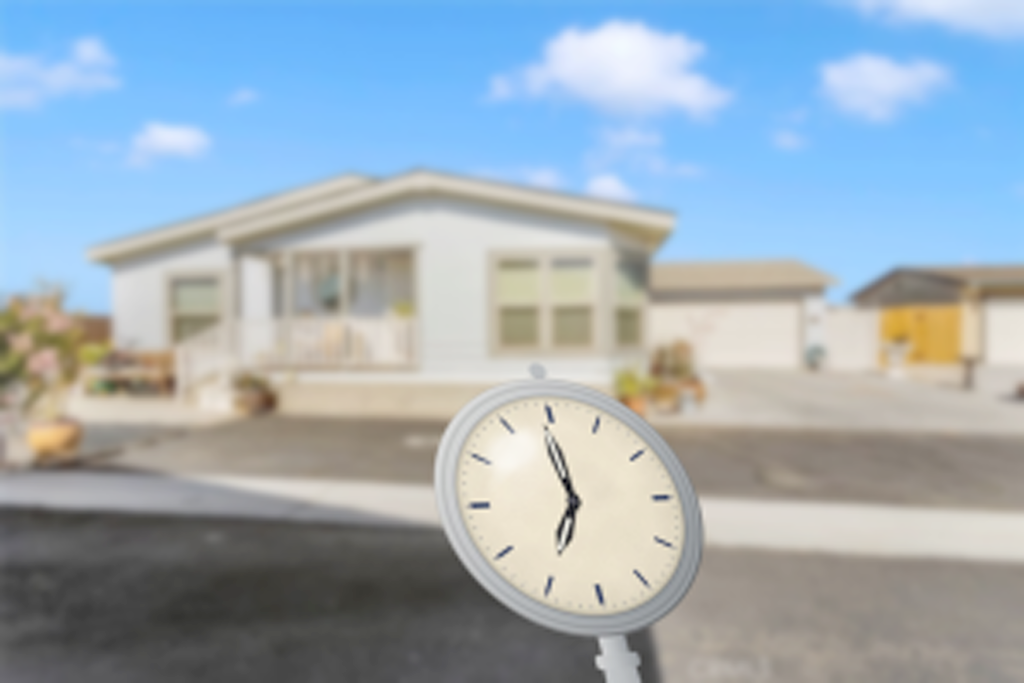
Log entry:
h=6 m=59
